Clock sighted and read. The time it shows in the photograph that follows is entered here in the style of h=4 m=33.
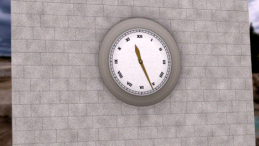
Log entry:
h=11 m=26
